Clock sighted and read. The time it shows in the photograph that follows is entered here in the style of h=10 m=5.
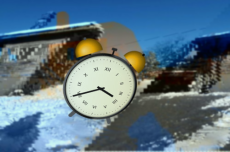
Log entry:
h=3 m=40
